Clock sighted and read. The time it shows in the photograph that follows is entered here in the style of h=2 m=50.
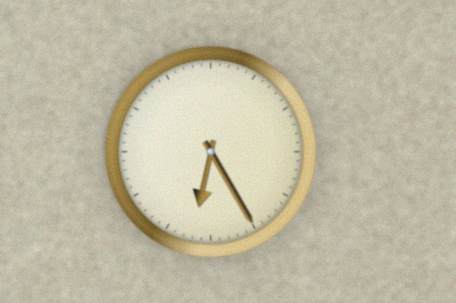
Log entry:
h=6 m=25
